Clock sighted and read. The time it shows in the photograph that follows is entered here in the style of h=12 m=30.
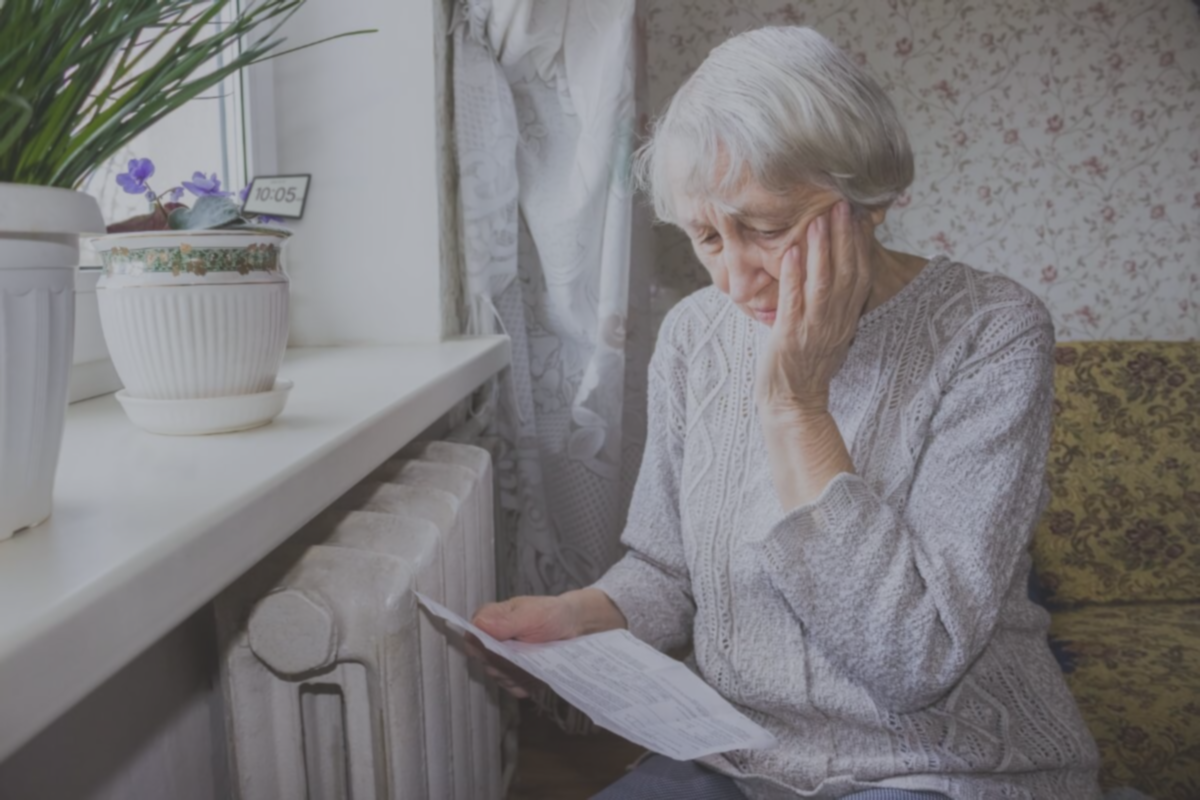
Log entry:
h=10 m=5
